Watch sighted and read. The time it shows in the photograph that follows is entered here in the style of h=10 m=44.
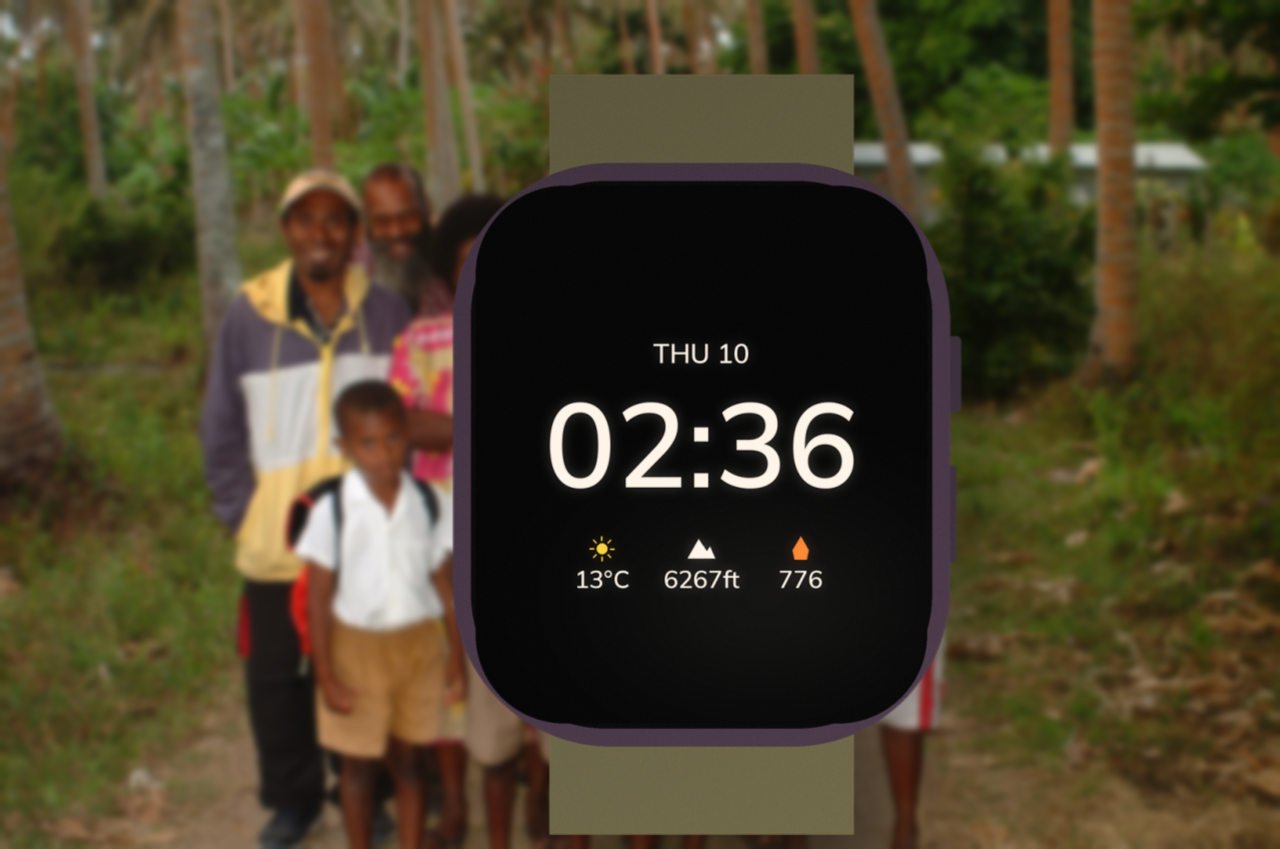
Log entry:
h=2 m=36
